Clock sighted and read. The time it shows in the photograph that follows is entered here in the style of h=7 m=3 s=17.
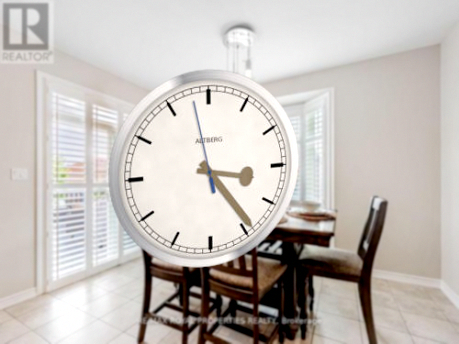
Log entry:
h=3 m=23 s=58
